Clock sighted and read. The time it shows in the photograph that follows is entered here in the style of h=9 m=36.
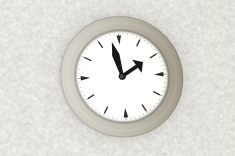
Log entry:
h=1 m=58
